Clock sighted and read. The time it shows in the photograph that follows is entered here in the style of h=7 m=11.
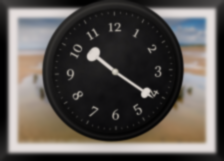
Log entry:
h=10 m=21
